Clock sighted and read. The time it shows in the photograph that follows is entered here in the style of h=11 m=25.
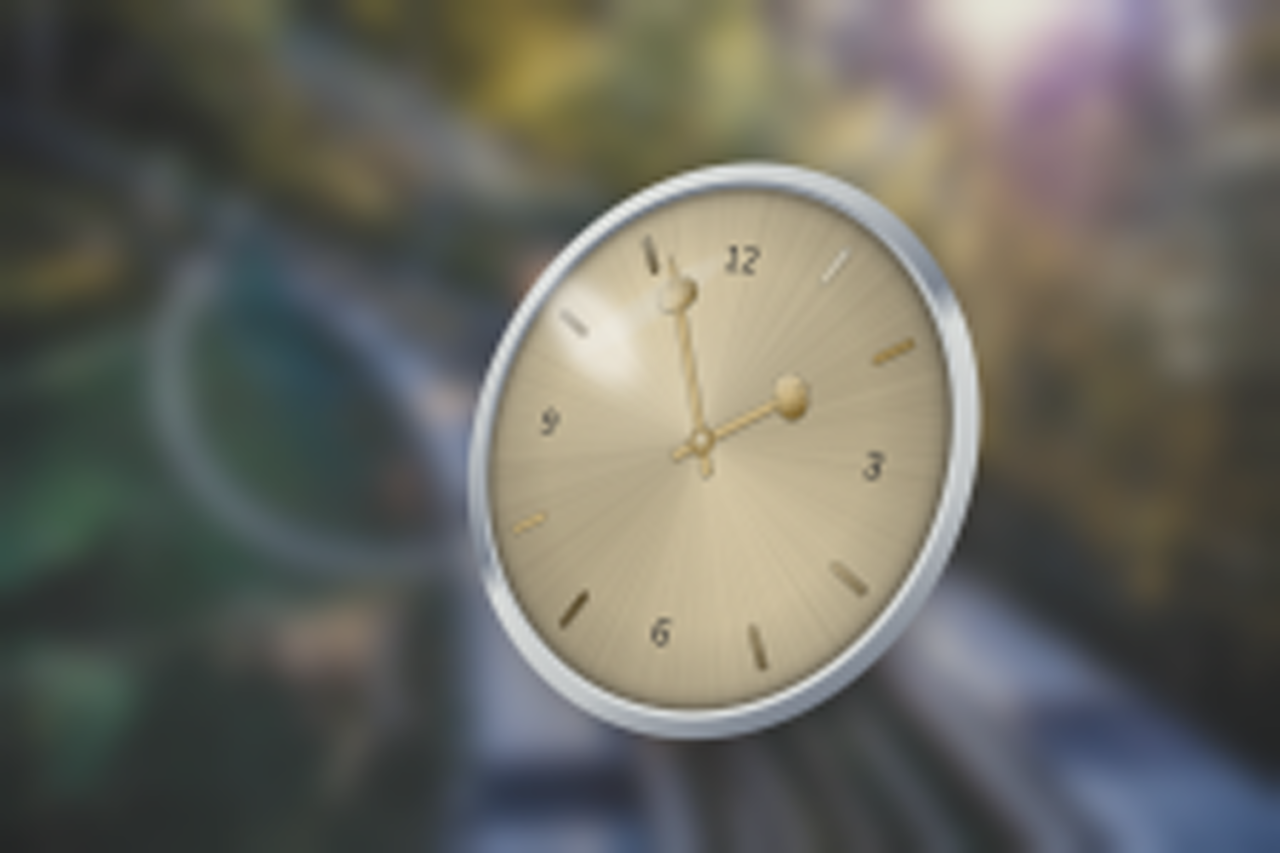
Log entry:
h=1 m=56
